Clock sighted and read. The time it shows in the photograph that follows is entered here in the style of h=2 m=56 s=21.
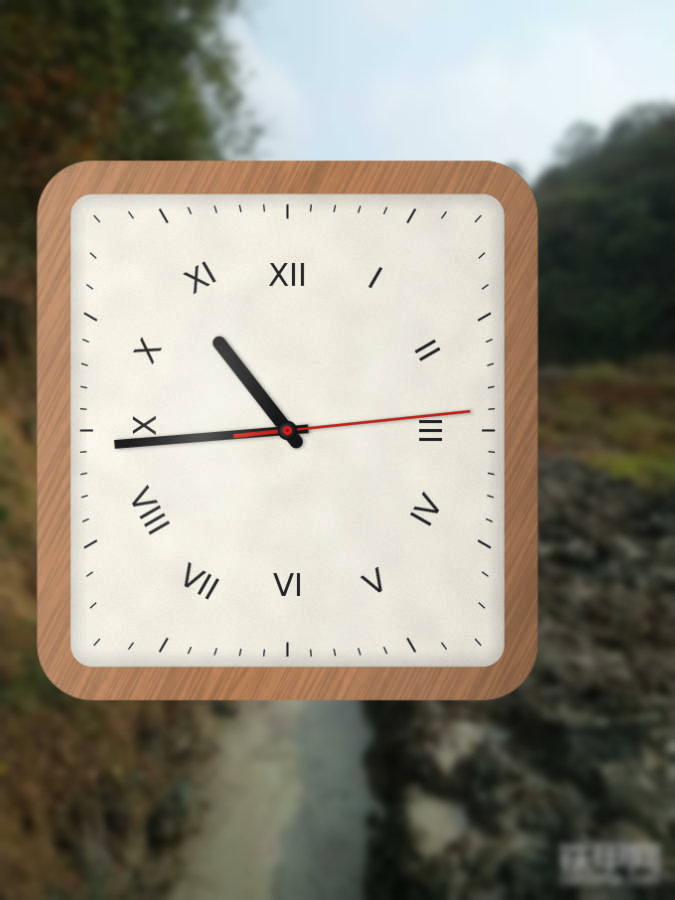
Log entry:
h=10 m=44 s=14
